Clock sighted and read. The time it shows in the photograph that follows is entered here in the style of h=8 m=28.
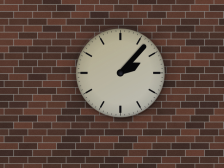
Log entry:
h=2 m=7
